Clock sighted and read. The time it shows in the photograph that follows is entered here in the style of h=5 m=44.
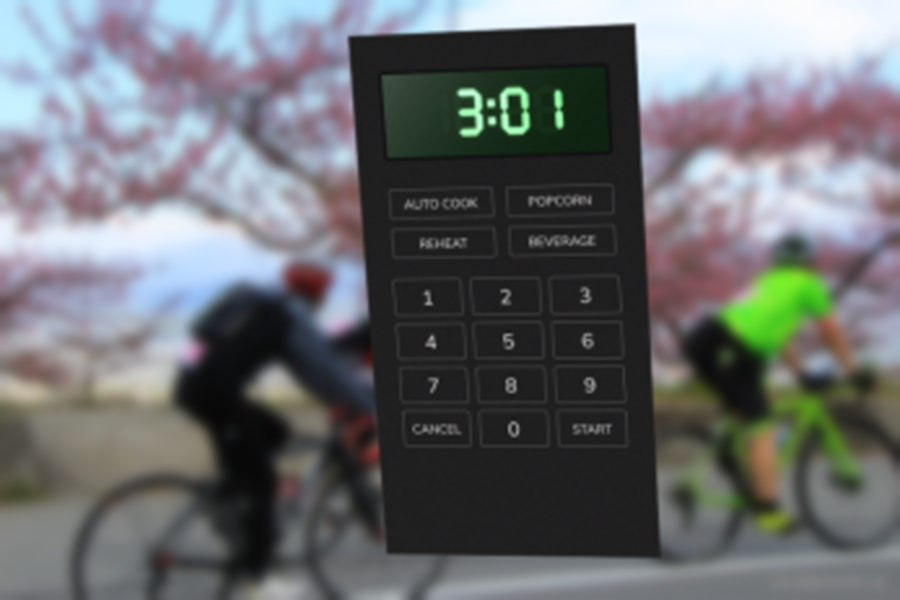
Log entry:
h=3 m=1
